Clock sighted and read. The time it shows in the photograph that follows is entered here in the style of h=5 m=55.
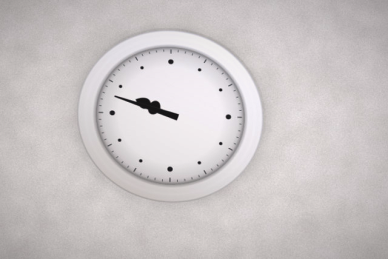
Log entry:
h=9 m=48
